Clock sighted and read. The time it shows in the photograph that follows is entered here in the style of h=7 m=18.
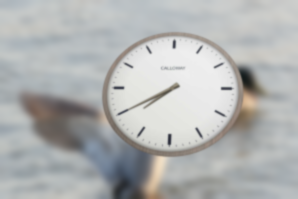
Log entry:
h=7 m=40
